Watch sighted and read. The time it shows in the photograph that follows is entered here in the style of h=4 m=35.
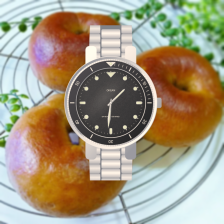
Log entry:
h=1 m=31
